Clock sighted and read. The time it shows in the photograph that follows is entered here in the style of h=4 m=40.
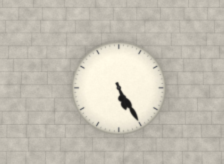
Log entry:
h=5 m=25
